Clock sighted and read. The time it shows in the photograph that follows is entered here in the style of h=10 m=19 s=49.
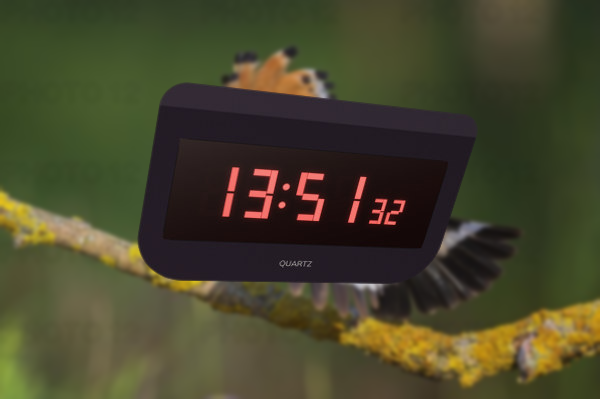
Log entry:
h=13 m=51 s=32
